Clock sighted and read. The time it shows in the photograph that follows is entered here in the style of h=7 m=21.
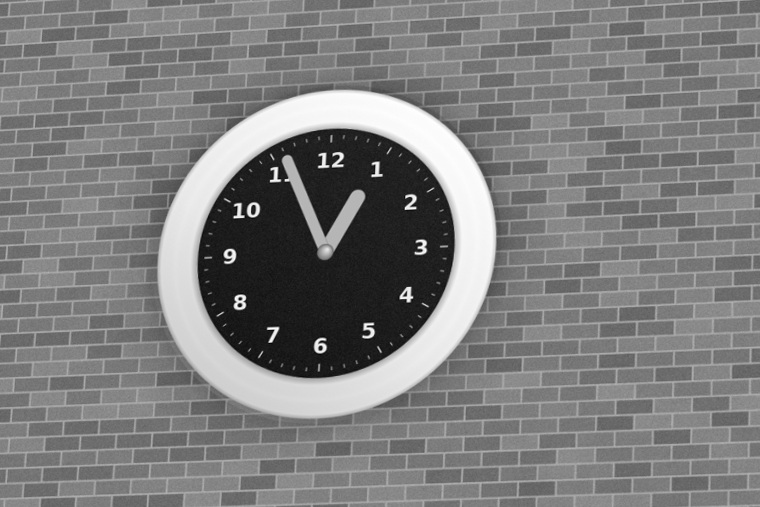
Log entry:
h=12 m=56
